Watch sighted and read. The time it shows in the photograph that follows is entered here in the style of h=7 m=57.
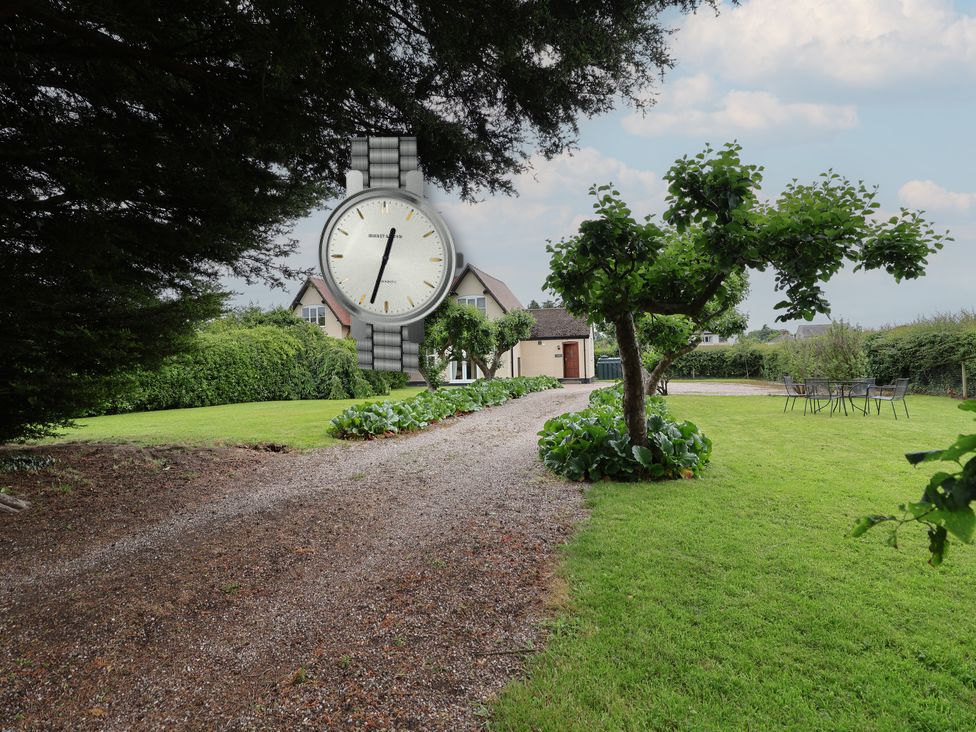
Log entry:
h=12 m=33
